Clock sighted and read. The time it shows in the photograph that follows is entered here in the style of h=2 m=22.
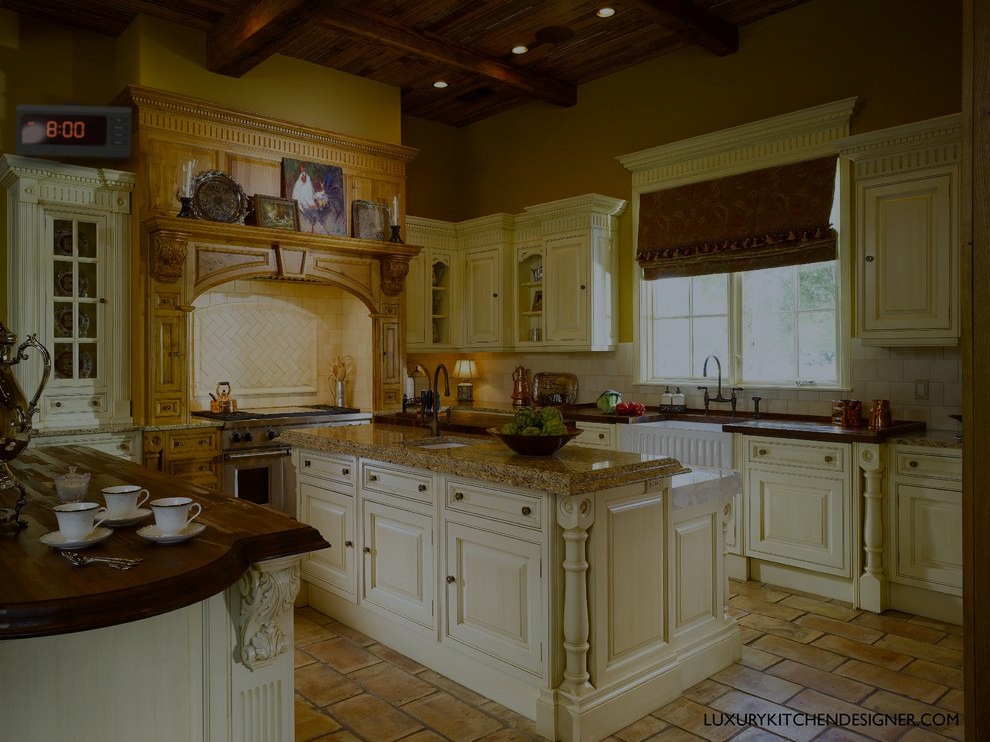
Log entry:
h=8 m=0
